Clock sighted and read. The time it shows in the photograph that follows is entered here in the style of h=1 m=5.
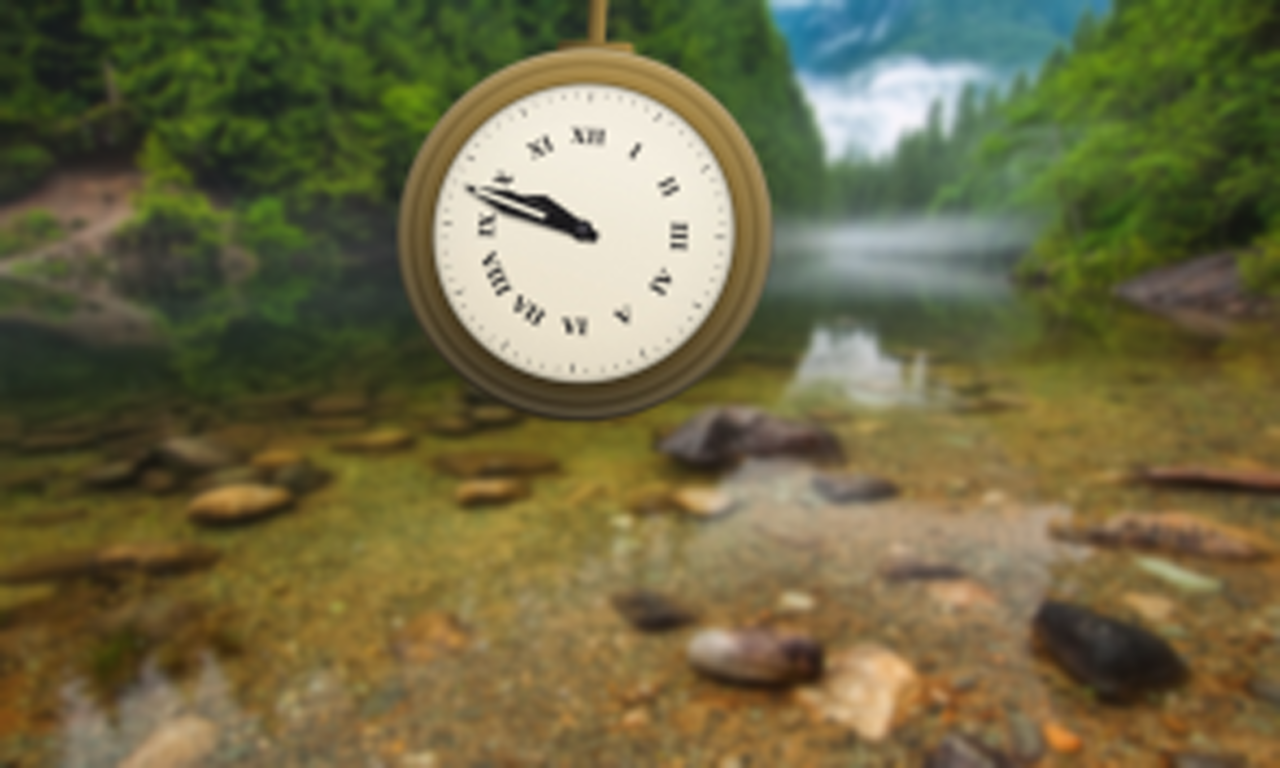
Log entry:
h=9 m=48
